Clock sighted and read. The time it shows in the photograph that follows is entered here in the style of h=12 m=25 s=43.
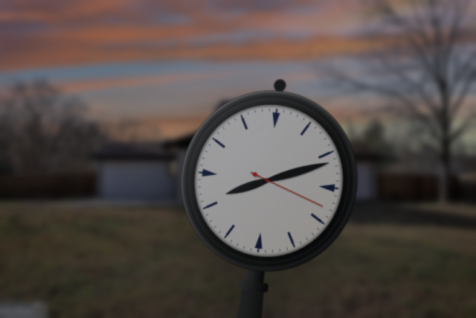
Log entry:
h=8 m=11 s=18
